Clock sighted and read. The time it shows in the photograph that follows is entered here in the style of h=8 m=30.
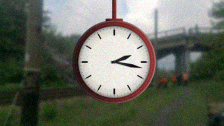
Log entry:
h=2 m=17
